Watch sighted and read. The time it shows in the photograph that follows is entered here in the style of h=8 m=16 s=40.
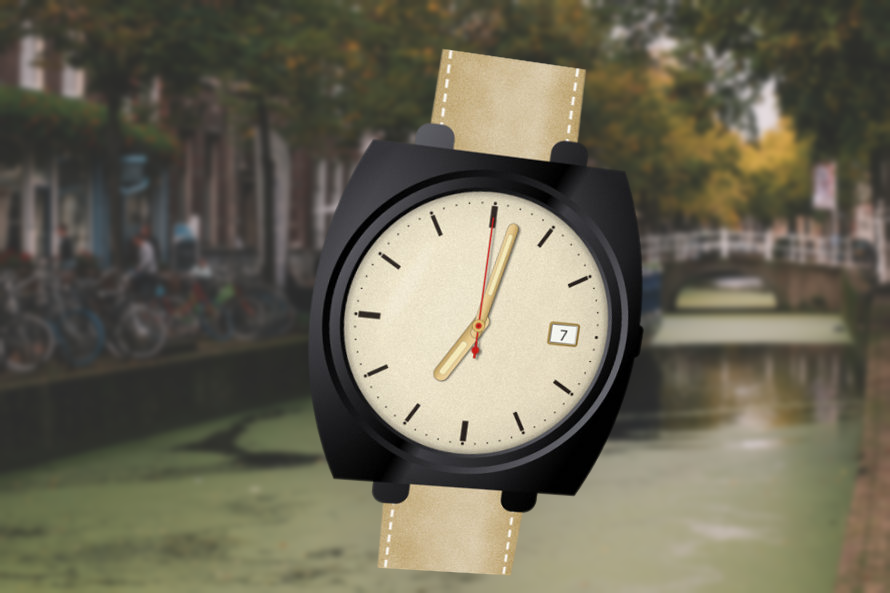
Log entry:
h=7 m=2 s=0
